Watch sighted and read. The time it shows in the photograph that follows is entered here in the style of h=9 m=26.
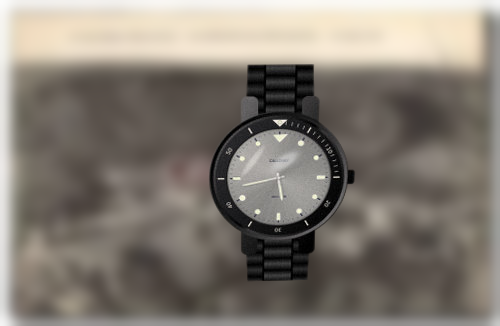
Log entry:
h=5 m=43
